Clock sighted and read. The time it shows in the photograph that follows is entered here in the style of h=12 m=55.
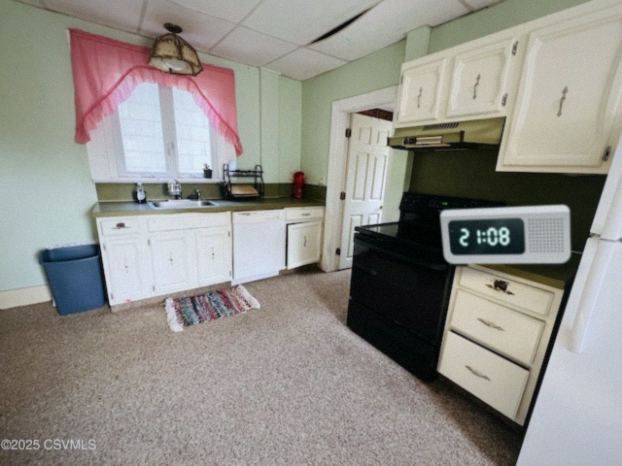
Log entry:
h=21 m=8
